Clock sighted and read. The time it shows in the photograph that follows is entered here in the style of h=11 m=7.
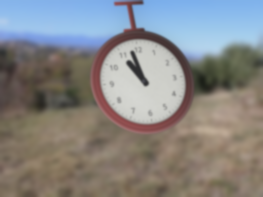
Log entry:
h=10 m=58
